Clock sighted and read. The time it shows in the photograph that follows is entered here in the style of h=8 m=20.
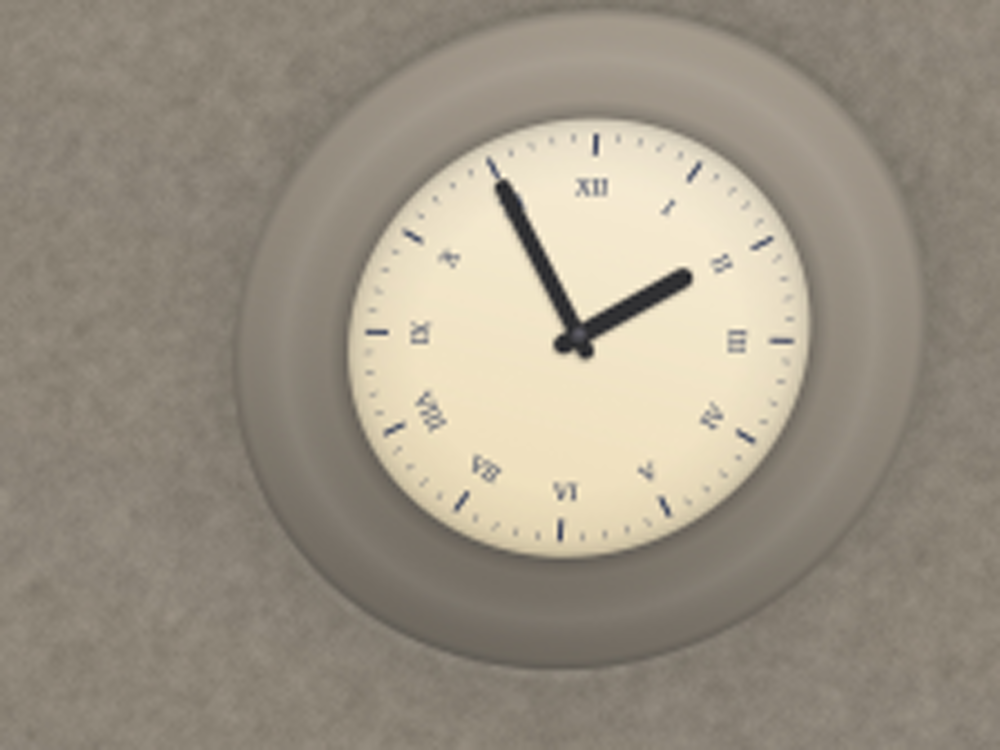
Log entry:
h=1 m=55
